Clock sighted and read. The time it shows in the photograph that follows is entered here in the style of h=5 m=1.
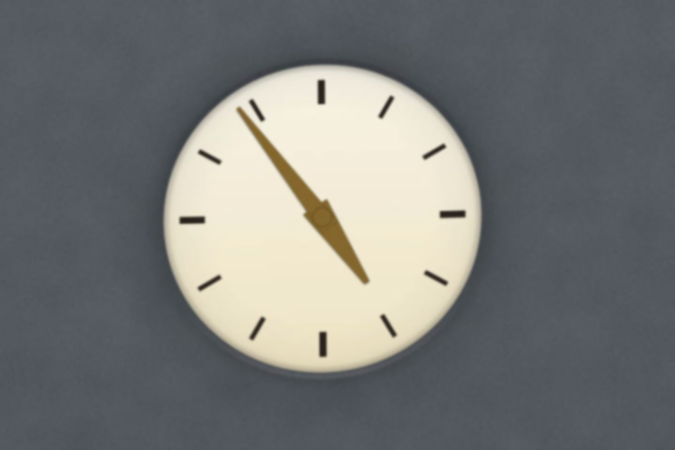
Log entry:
h=4 m=54
